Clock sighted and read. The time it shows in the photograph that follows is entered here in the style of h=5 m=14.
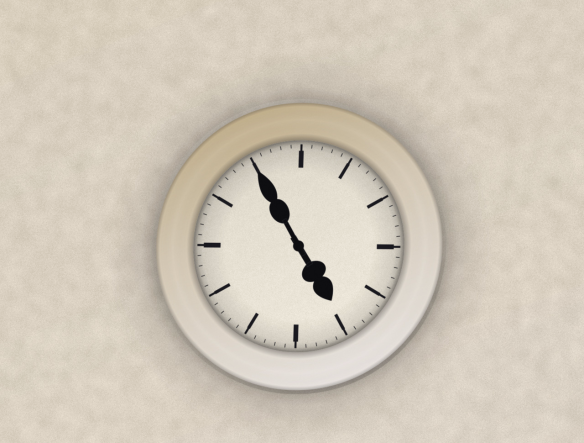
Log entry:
h=4 m=55
